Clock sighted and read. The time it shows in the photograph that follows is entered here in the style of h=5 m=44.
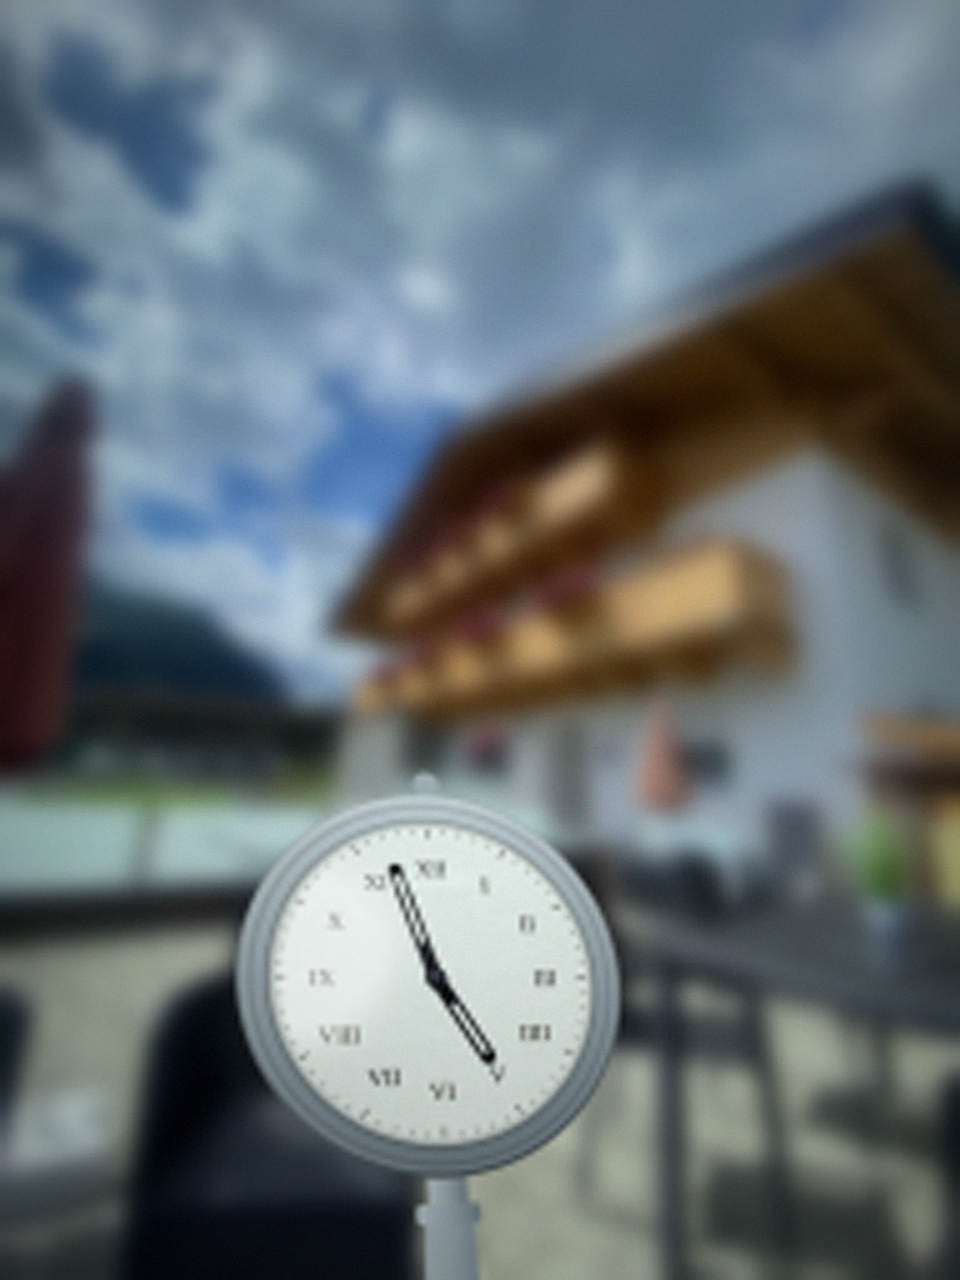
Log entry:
h=4 m=57
